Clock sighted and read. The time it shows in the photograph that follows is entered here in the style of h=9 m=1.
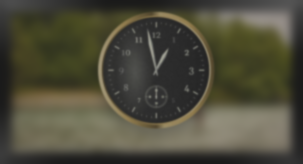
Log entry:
h=12 m=58
